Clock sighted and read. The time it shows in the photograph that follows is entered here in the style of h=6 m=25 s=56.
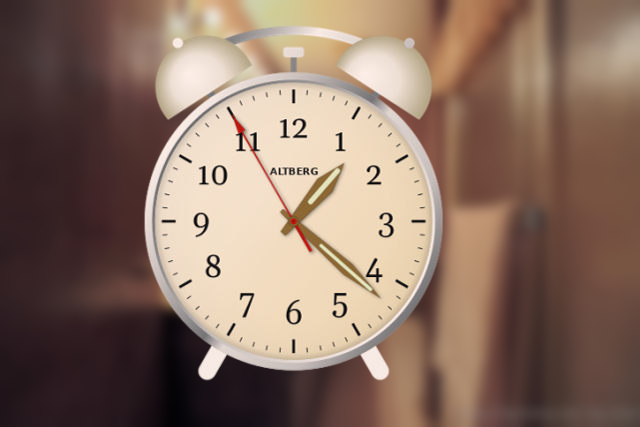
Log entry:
h=1 m=21 s=55
